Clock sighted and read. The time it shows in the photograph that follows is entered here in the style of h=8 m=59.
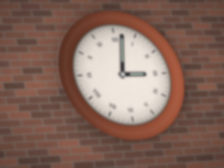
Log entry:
h=3 m=2
